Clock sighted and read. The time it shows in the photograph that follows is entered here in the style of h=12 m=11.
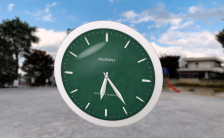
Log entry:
h=6 m=24
